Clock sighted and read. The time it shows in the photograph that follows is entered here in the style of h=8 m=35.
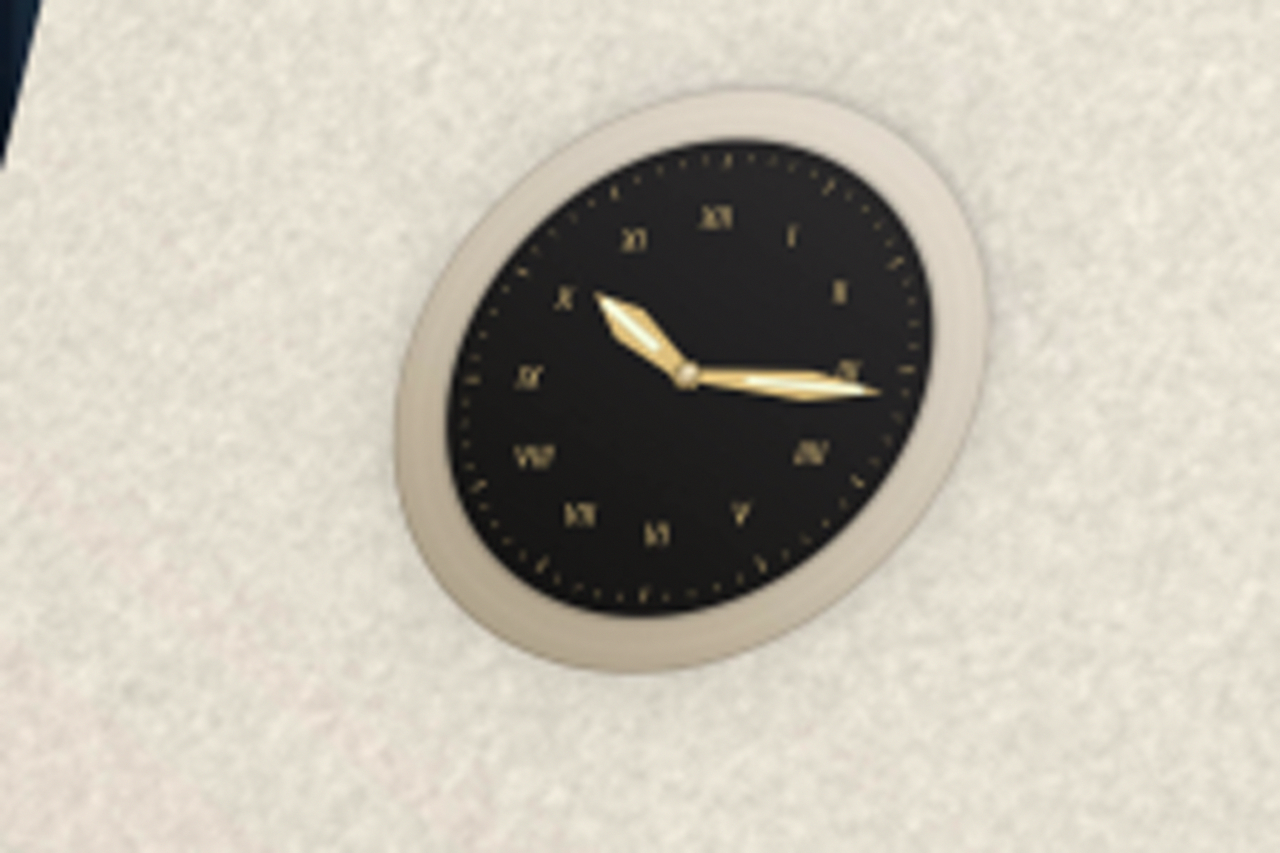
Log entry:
h=10 m=16
